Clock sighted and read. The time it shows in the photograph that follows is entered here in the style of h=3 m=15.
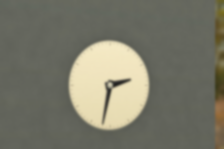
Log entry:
h=2 m=32
